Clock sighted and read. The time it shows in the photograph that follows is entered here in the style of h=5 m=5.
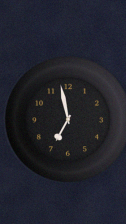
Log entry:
h=6 m=58
